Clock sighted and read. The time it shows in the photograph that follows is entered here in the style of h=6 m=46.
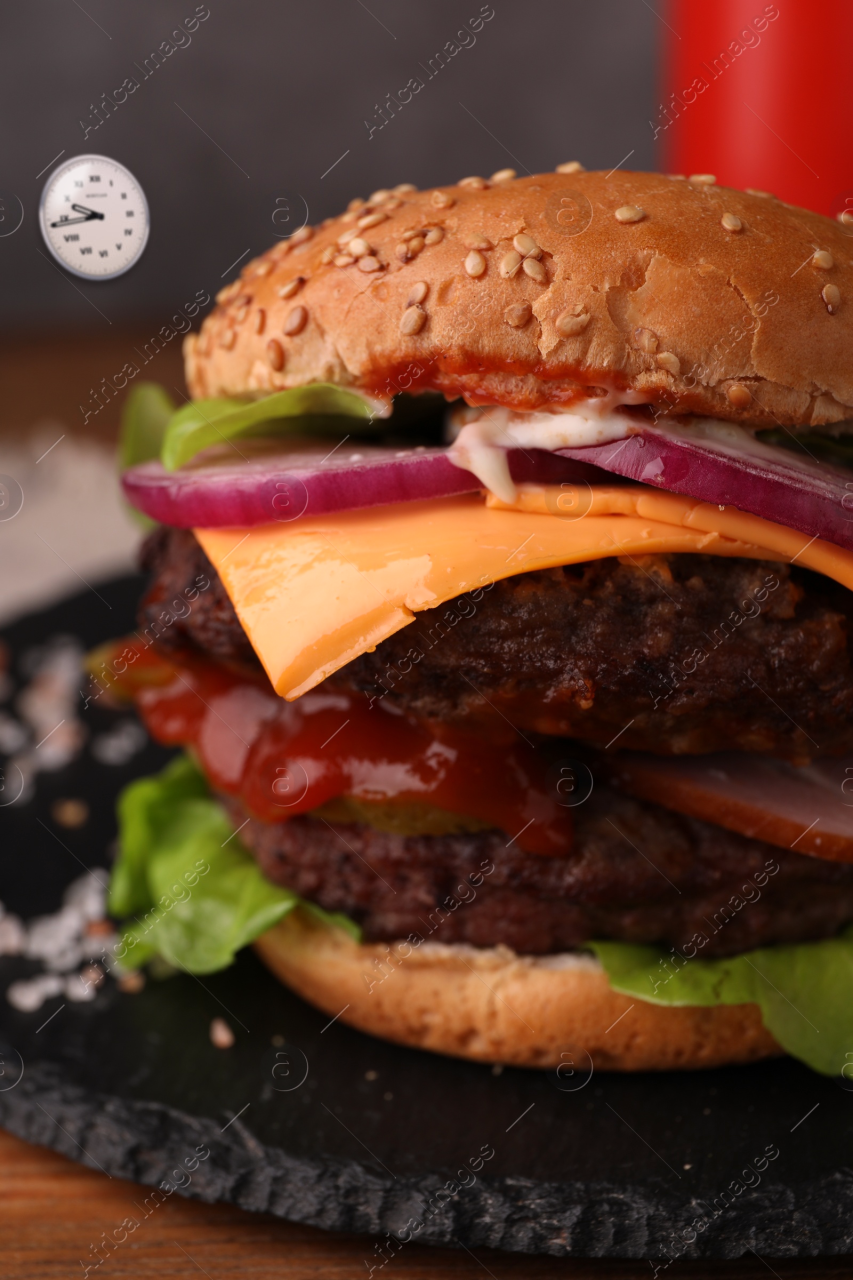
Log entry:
h=9 m=44
